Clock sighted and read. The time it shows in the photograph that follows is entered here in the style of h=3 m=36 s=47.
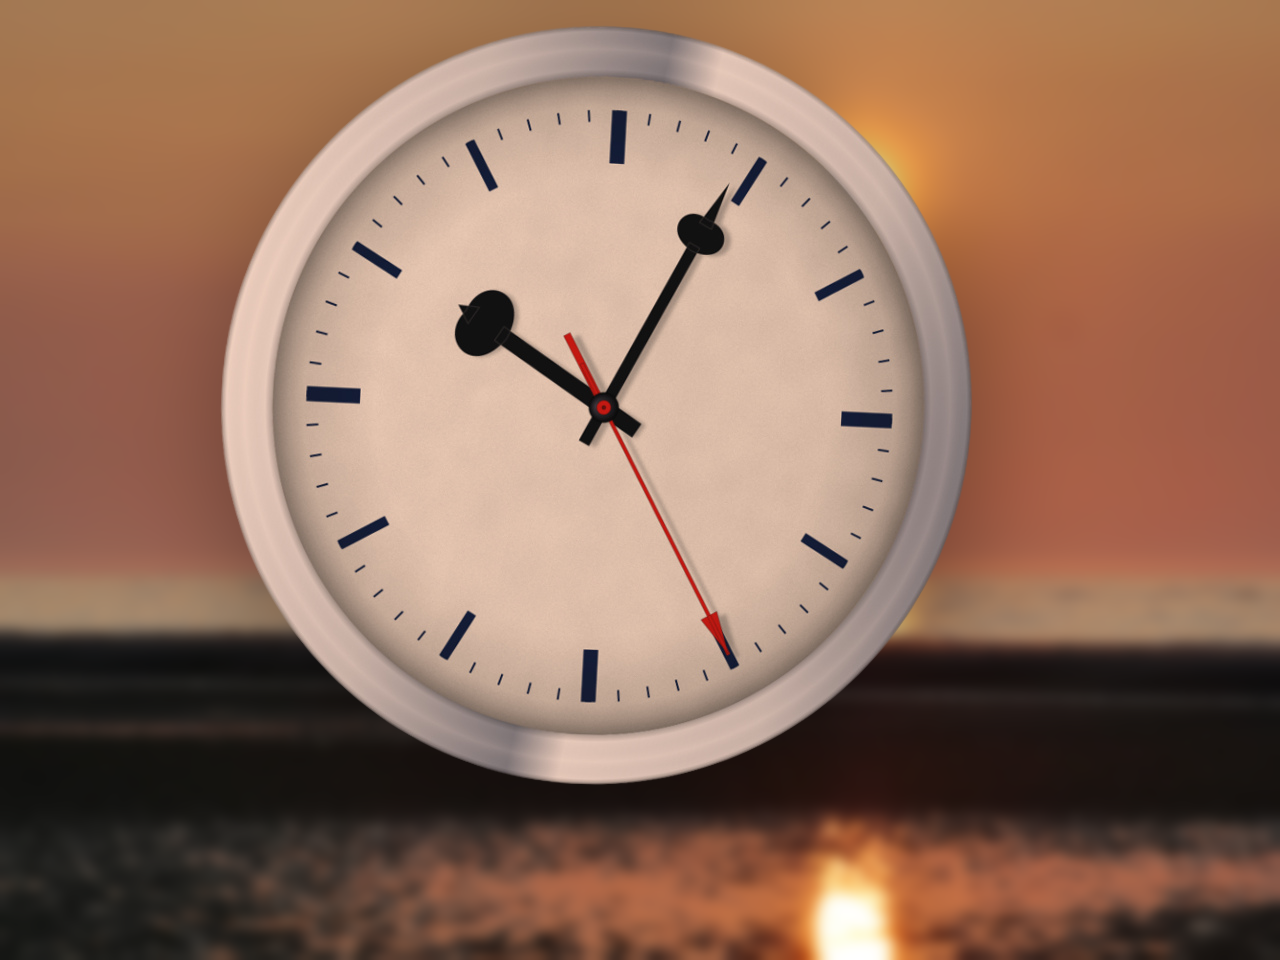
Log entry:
h=10 m=4 s=25
